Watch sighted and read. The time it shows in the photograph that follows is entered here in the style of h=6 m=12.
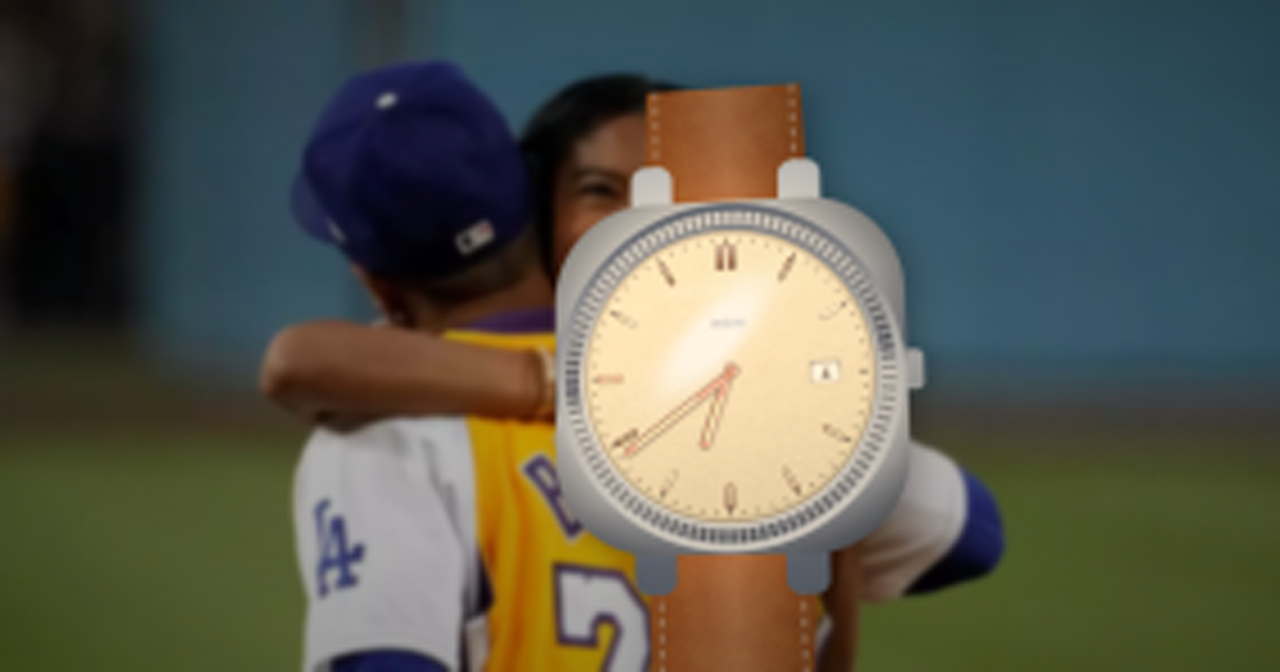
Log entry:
h=6 m=39
